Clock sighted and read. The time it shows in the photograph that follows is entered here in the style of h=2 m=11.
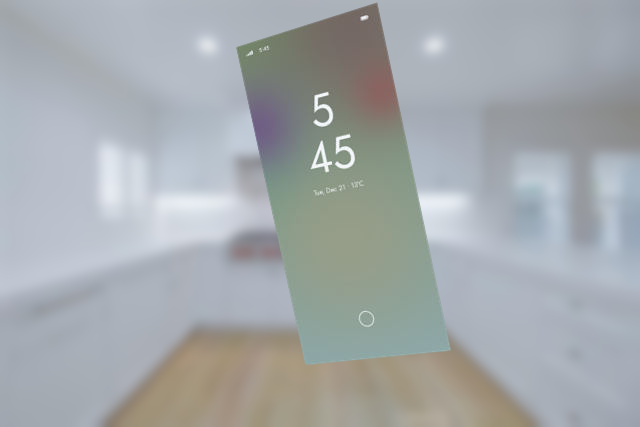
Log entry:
h=5 m=45
